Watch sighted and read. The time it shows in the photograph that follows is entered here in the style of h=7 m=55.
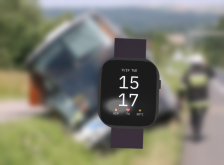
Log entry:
h=15 m=17
